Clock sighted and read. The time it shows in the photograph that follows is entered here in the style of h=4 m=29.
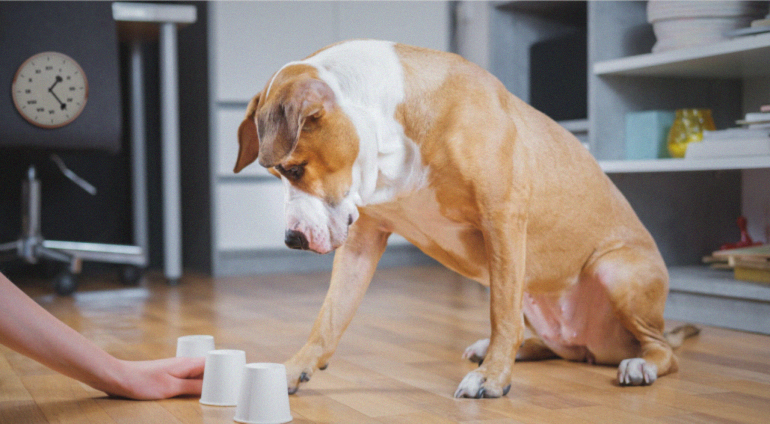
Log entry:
h=1 m=24
